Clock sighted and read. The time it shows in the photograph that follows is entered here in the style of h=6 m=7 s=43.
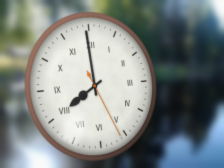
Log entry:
h=7 m=59 s=26
